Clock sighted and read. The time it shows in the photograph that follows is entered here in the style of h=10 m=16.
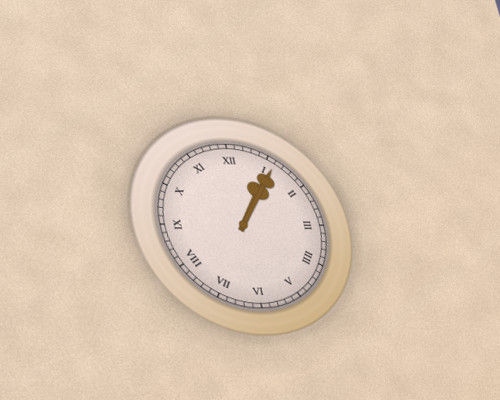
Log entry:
h=1 m=6
